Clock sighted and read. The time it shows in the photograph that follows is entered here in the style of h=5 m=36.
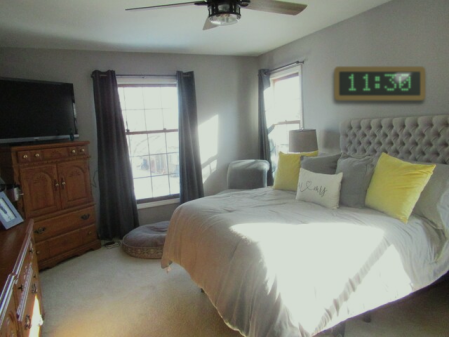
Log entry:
h=11 m=30
